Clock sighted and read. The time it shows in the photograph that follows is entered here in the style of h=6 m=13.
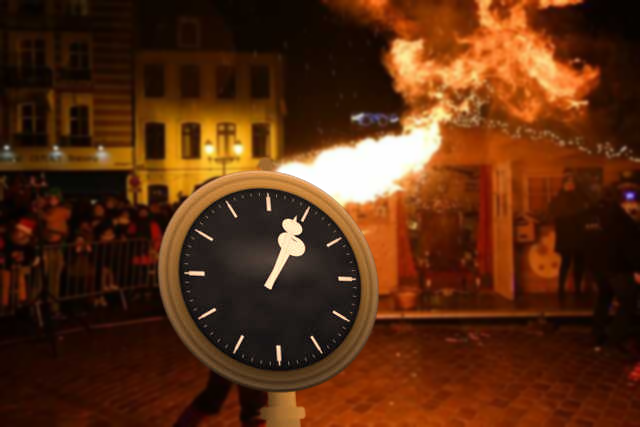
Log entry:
h=1 m=4
